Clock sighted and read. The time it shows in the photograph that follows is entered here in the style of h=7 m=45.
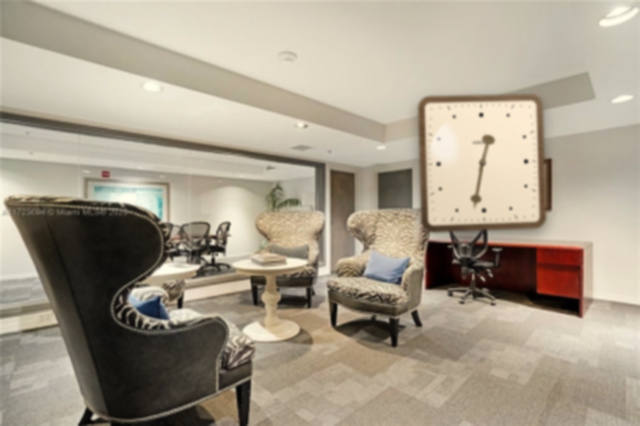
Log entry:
h=12 m=32
